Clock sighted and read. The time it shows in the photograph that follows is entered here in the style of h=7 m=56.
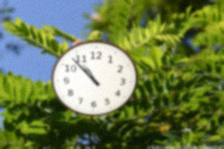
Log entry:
h=10 m=53
